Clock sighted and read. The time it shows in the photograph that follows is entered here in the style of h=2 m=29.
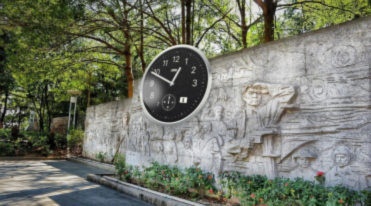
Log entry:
h=12 m=49
